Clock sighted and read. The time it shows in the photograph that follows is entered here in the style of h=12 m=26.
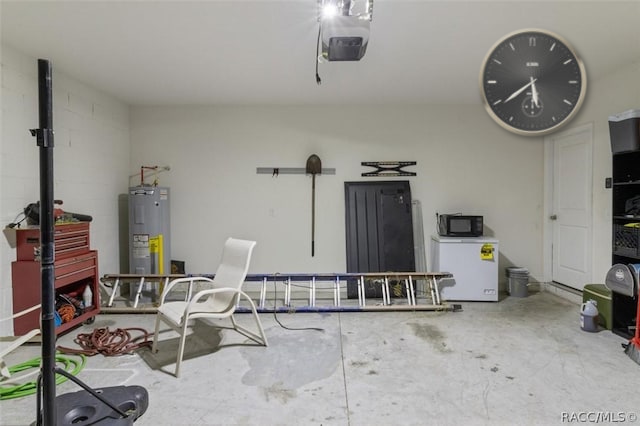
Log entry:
h=5 m=39
